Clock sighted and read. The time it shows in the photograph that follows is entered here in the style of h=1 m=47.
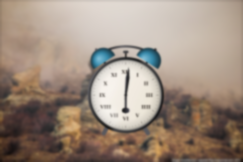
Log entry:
h=6 m=1
